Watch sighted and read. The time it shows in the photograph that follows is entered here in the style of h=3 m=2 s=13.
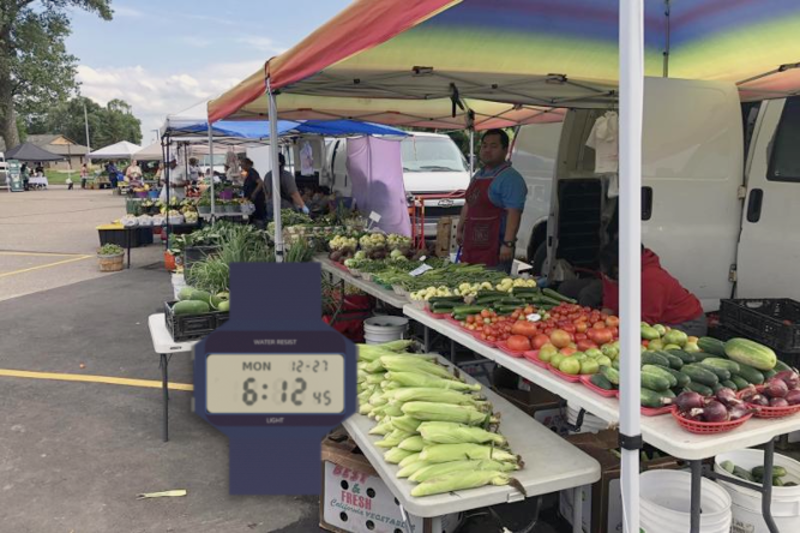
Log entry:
h=6 m=12 s=45
